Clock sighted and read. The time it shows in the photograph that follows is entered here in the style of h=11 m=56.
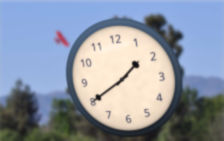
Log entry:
h=1 m=40
